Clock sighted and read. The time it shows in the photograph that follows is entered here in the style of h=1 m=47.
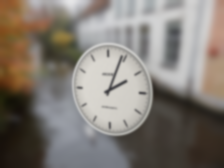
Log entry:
h=2 m=4
